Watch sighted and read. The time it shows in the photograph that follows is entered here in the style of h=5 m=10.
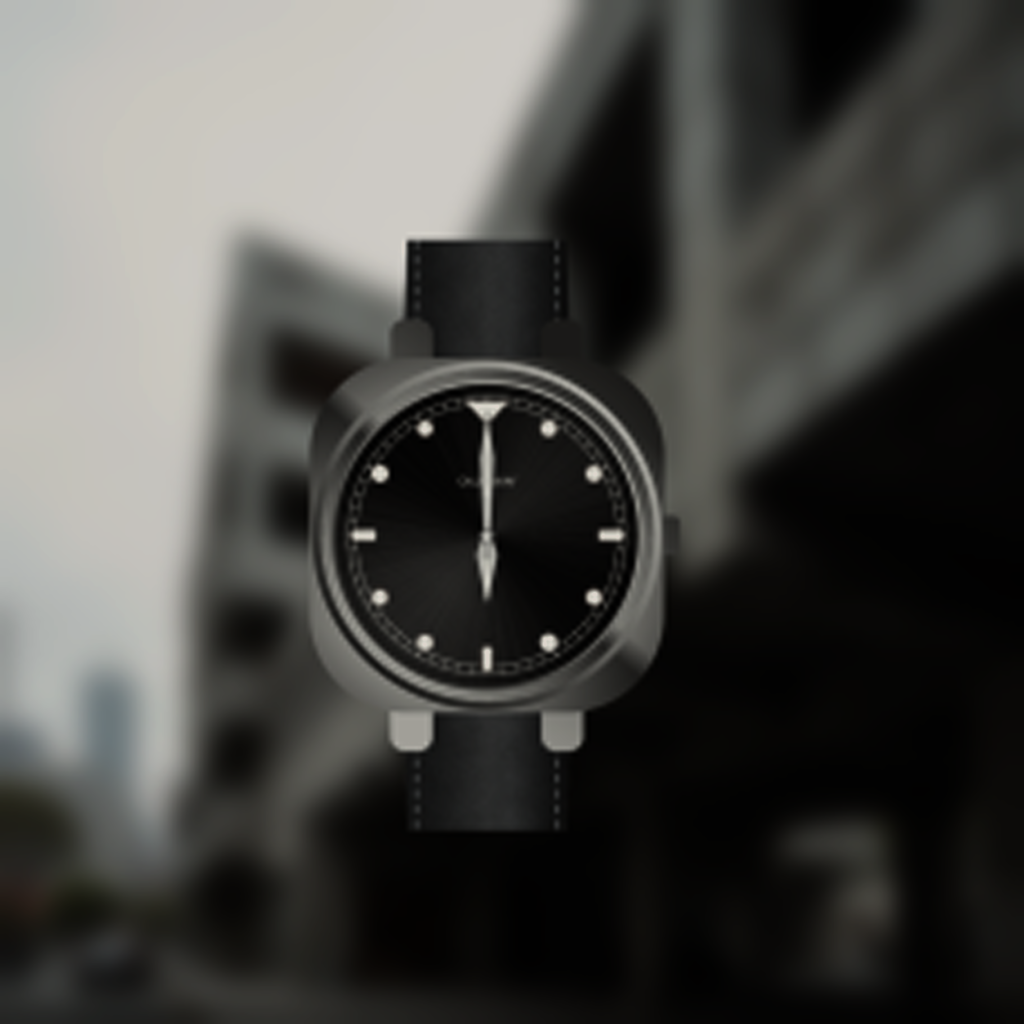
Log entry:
h=6 m=0
